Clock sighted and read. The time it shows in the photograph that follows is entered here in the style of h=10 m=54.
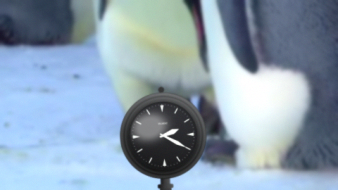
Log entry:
h=2 m=20
